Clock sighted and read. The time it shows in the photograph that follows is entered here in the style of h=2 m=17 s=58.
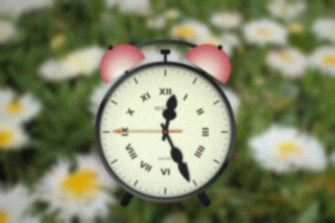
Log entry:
h=12 m=25 s=45
